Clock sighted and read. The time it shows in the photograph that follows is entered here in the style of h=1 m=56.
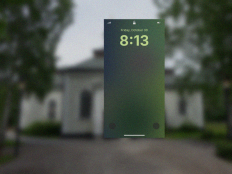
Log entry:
h=8 m=13
